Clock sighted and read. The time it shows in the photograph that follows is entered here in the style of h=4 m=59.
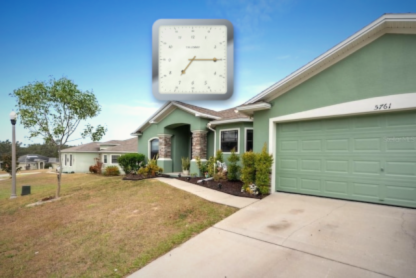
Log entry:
h=7 m=15
